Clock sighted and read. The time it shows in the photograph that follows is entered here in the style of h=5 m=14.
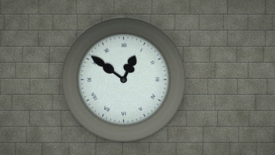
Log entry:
h=12 m=51
